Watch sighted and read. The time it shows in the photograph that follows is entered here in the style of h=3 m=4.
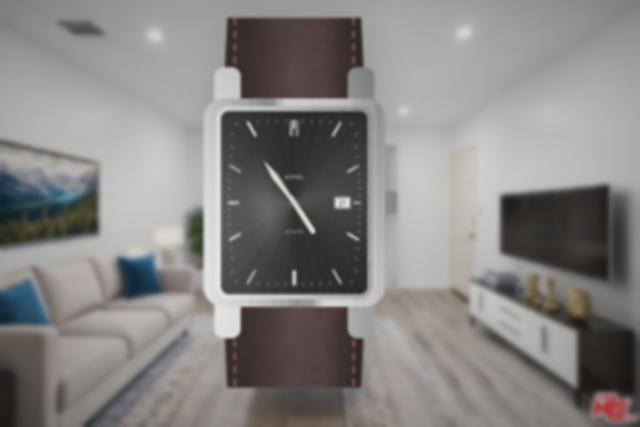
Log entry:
h=4 m=54
